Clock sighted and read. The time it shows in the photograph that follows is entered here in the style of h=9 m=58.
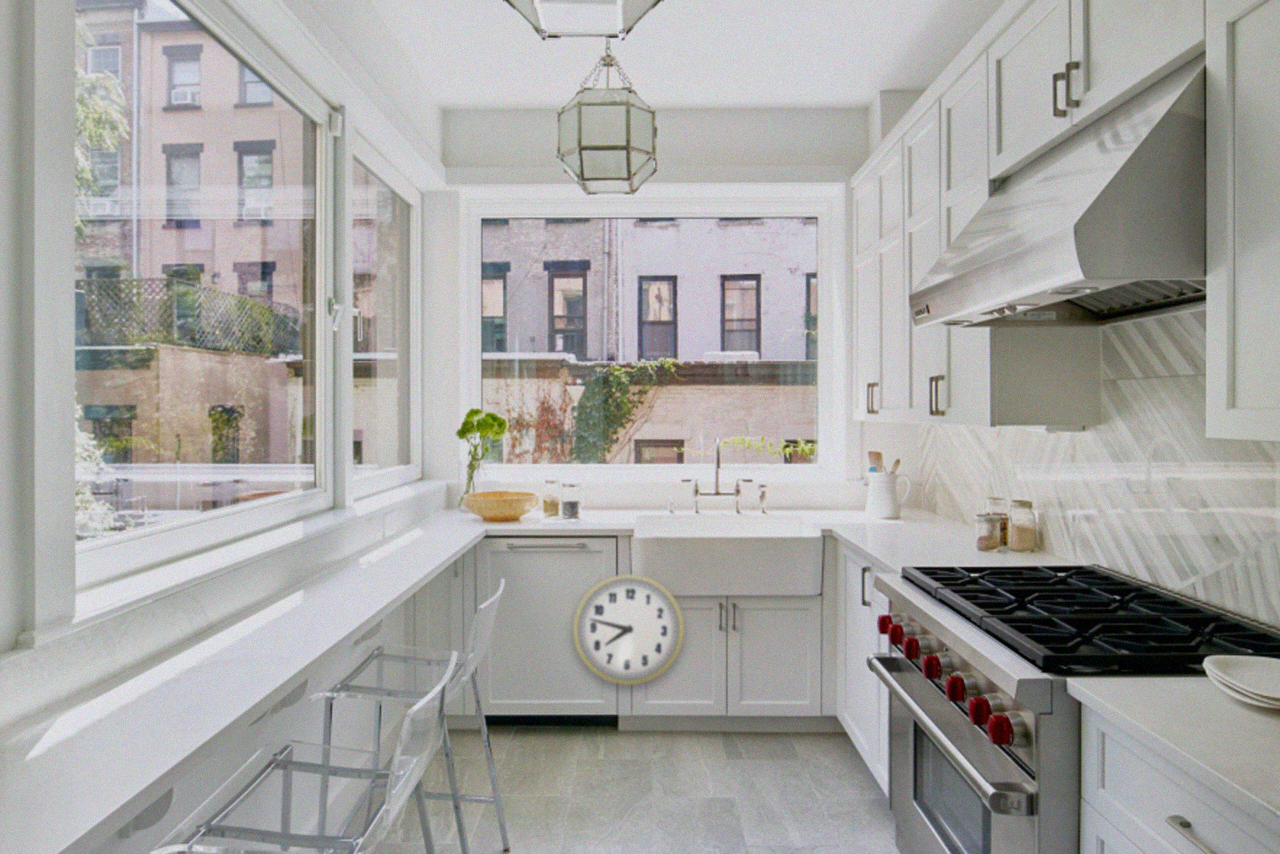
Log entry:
h=7 m=47
